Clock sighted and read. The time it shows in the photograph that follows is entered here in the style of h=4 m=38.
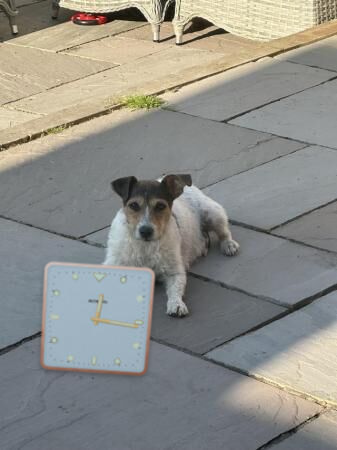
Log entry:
h=12 m=16
